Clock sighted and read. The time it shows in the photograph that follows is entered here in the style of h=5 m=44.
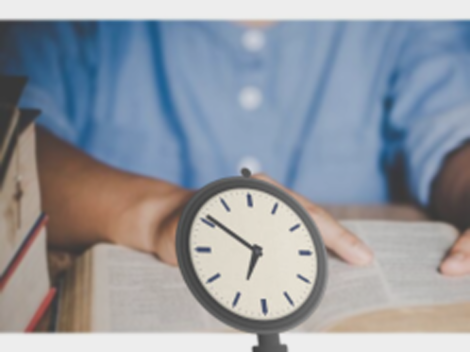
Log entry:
h=6 m=51
